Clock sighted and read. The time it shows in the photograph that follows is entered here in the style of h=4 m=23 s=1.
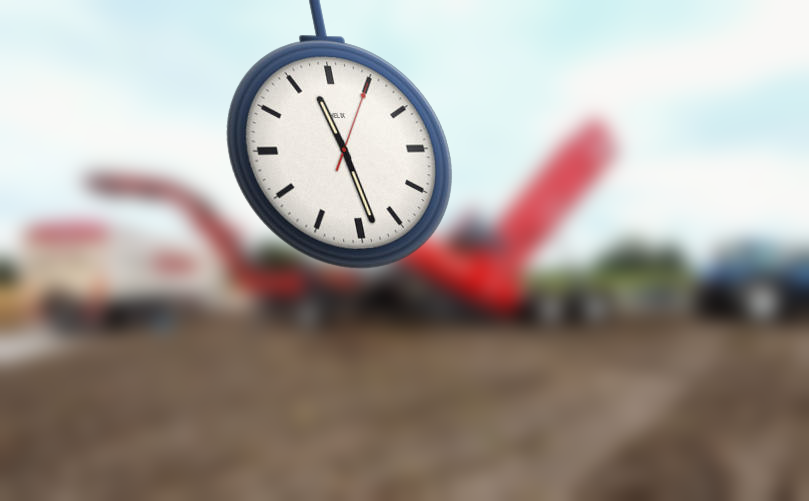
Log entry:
h=11 m=28 s=5
